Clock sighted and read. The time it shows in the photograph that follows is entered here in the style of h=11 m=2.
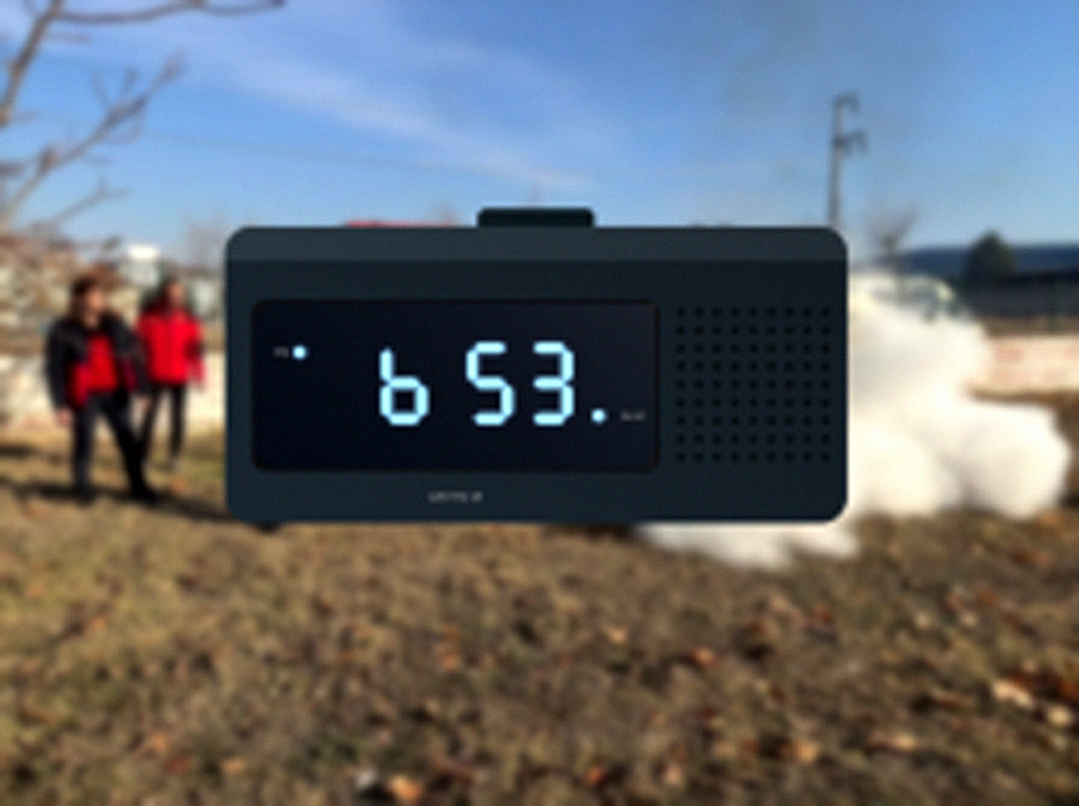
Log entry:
h=6 m=53
